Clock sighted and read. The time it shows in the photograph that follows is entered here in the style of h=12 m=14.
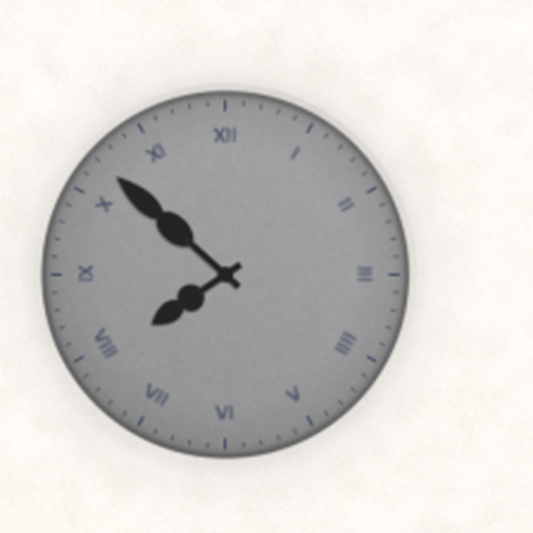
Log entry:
h=7 m=52
